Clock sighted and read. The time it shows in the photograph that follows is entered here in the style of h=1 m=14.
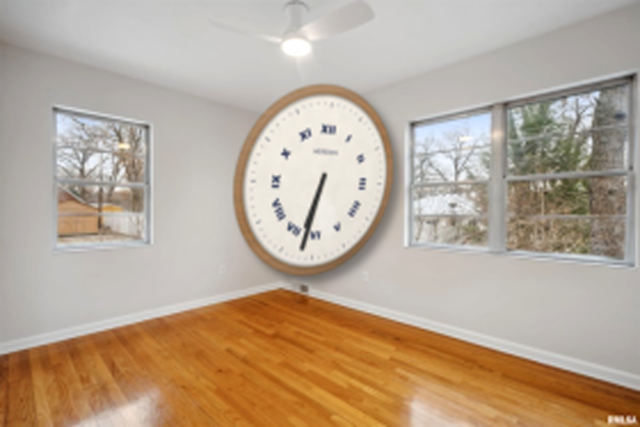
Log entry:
h=6 m=32
